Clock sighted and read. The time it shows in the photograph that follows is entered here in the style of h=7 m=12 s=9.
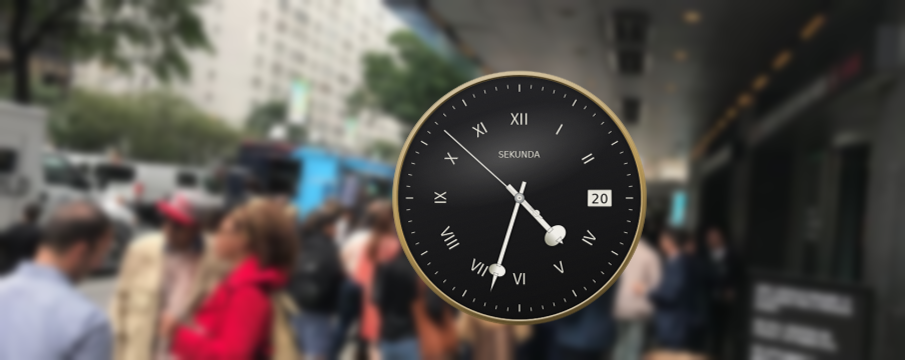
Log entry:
h=4 m=32 s=52
